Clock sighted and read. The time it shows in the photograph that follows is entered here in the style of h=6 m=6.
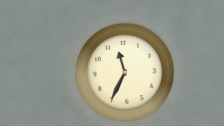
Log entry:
h=11 m=35
